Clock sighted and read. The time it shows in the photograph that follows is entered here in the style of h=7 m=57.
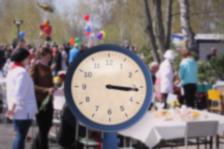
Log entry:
h=3 m=16
